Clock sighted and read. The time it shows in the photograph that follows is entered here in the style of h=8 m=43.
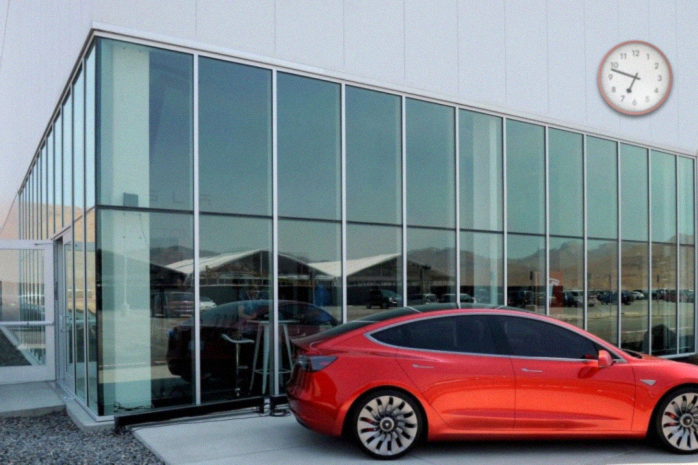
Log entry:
h=6 m=48
